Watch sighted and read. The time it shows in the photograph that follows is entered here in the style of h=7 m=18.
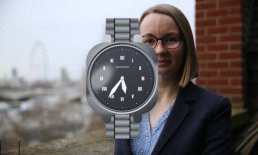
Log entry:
h=5 m=36
